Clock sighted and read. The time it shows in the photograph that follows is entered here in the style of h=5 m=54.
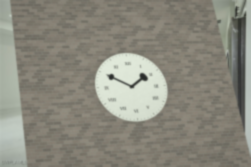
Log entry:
h=1 m=50
